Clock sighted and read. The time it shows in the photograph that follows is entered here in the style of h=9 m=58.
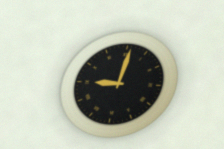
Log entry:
h=9 m=1
